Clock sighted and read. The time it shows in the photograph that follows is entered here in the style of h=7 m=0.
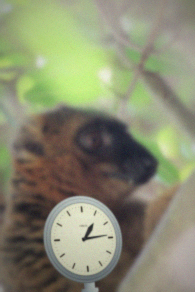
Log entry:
h=1 m=14
